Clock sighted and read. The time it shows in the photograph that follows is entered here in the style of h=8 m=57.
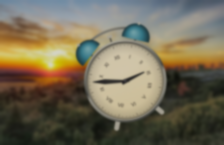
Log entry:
h=2 m=48
